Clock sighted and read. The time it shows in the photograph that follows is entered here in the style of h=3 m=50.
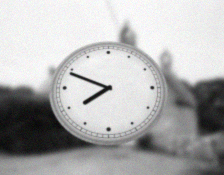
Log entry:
h=7 m=49
